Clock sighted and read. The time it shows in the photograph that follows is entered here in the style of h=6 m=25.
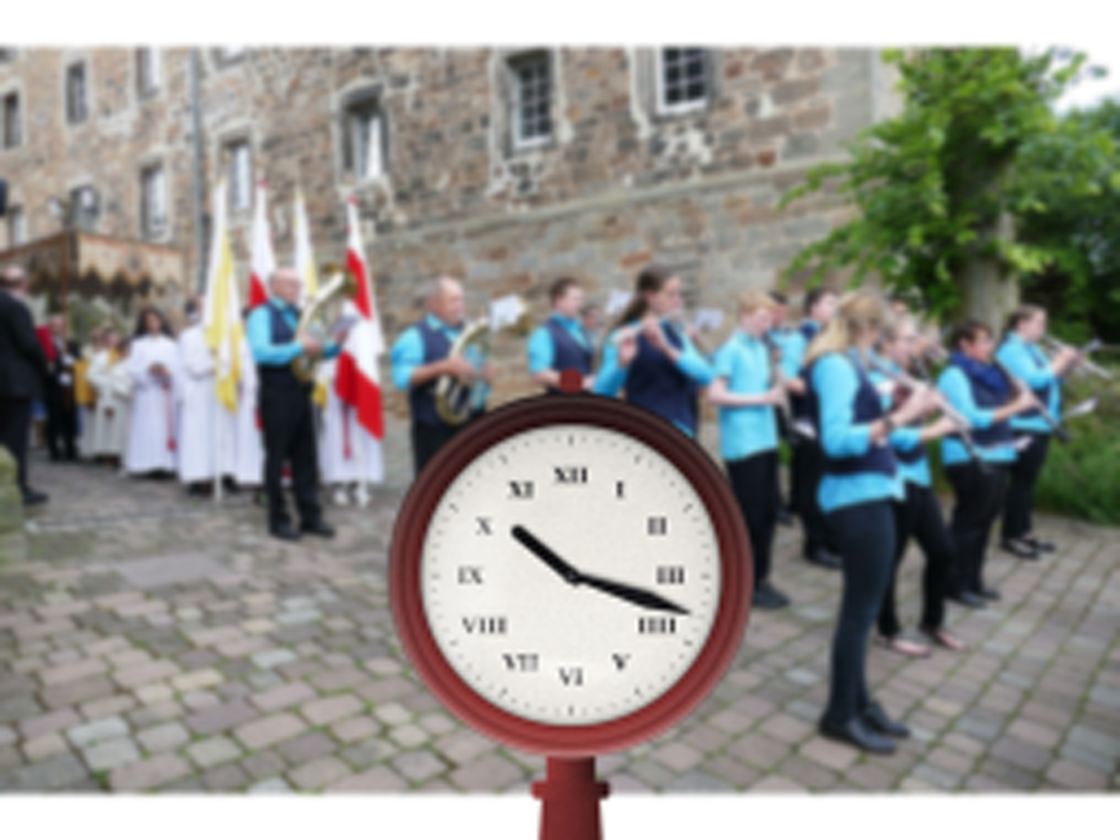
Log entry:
h=10 m=18
